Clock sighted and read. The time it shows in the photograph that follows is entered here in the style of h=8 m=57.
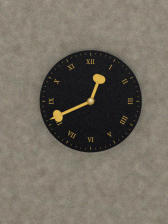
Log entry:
h=12 m=41
